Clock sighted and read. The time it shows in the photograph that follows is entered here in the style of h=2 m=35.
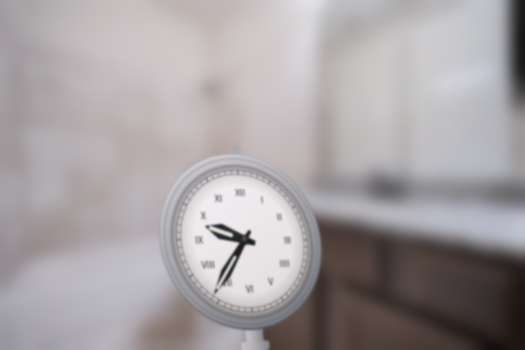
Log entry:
h=9 m=36
